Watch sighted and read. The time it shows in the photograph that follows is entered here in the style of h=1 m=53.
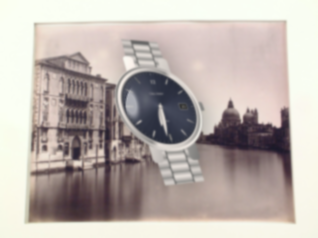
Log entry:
h=6 m=31
